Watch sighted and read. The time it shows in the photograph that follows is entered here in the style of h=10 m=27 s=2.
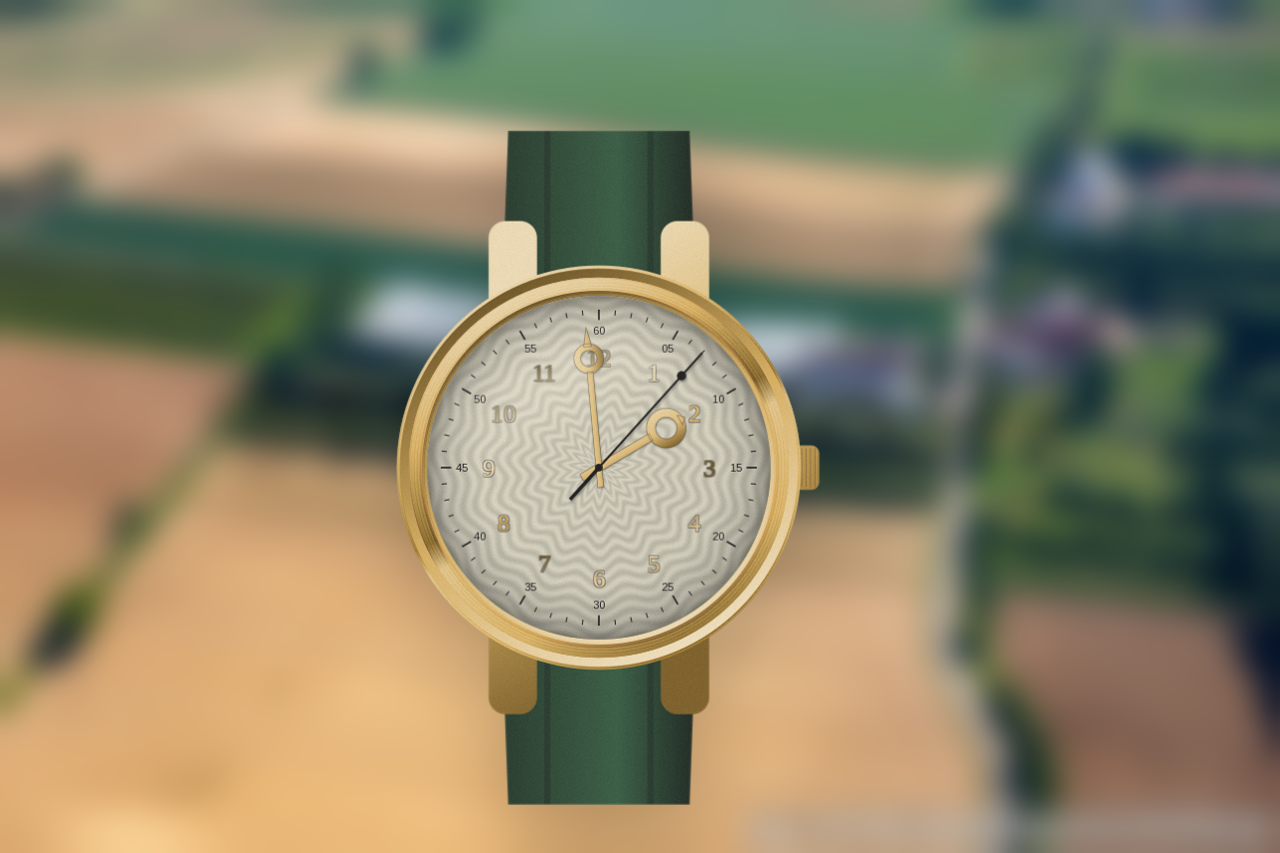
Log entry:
h=1 m=59 s=7
